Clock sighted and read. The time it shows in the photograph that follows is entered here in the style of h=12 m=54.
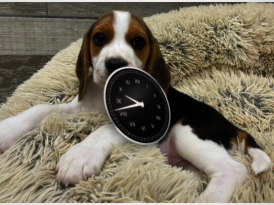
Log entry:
h=9 m=42
